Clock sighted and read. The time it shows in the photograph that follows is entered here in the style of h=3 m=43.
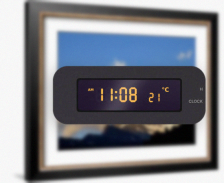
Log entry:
h=11 m=8
